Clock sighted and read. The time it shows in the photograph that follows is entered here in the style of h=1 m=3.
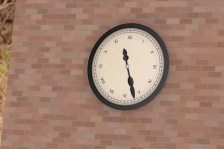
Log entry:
h=11 m=27
